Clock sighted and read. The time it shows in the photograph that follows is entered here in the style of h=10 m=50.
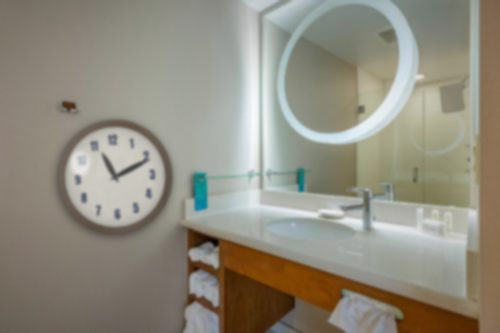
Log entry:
h=11 m=11
